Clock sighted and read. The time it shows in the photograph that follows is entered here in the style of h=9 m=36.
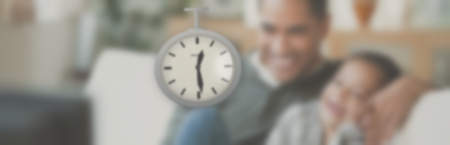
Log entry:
h=12 m=29
